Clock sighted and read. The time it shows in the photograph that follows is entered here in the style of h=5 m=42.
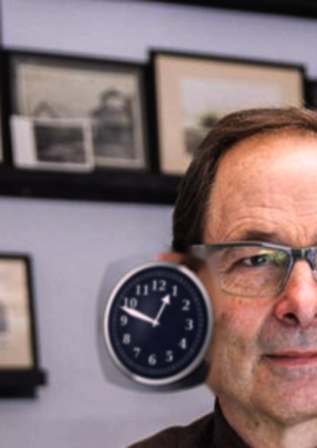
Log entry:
h=12 m=48
